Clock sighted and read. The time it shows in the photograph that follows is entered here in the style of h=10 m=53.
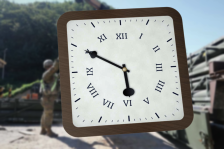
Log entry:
h=5 m=50
